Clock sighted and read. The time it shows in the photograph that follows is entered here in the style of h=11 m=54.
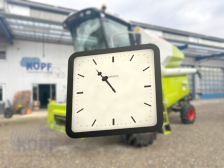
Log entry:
h=10 m=54
